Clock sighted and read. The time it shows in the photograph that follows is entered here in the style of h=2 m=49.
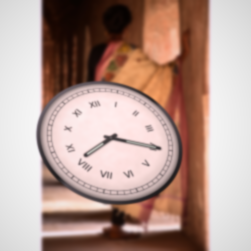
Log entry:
h=8 m=20
